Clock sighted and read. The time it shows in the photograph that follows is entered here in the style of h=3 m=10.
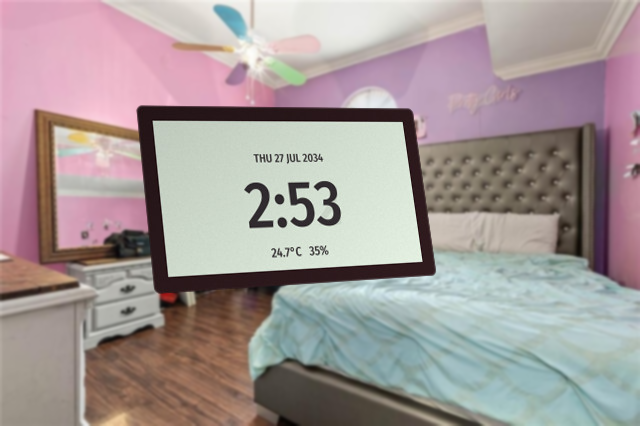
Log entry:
h=2 m=53
